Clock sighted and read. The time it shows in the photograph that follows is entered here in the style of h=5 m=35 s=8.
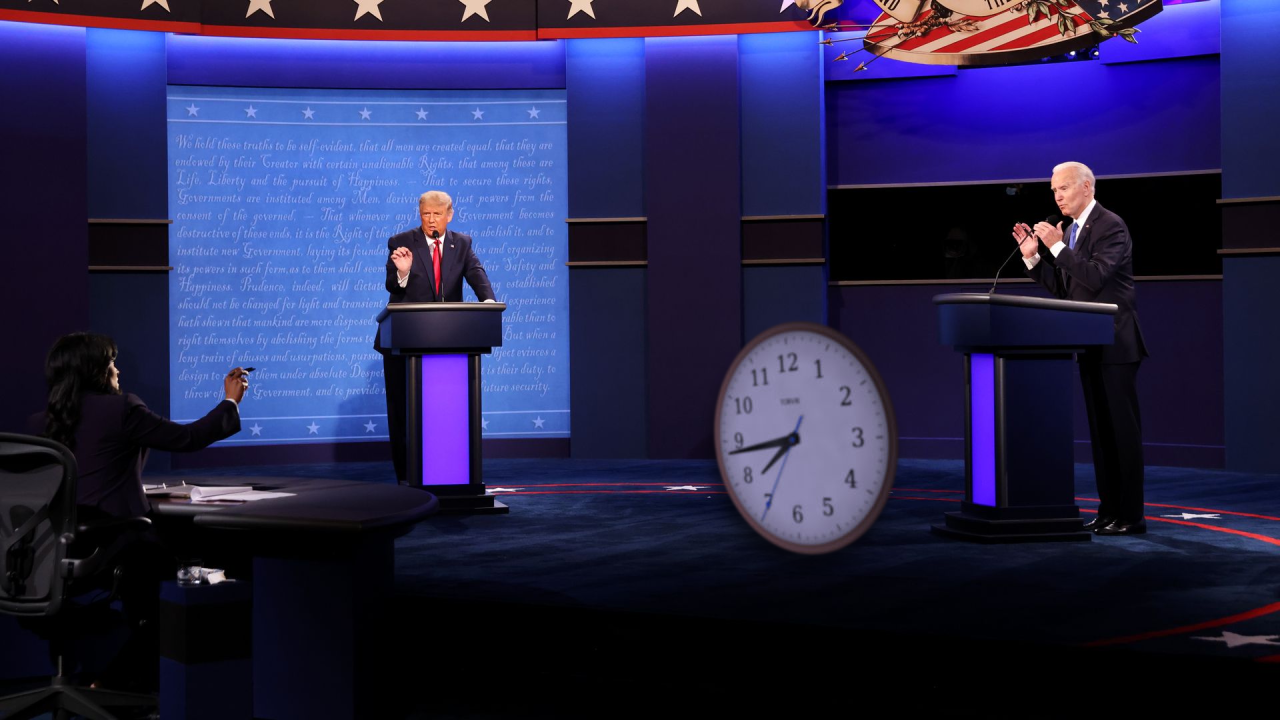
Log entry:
h=7 m=43 s=35
